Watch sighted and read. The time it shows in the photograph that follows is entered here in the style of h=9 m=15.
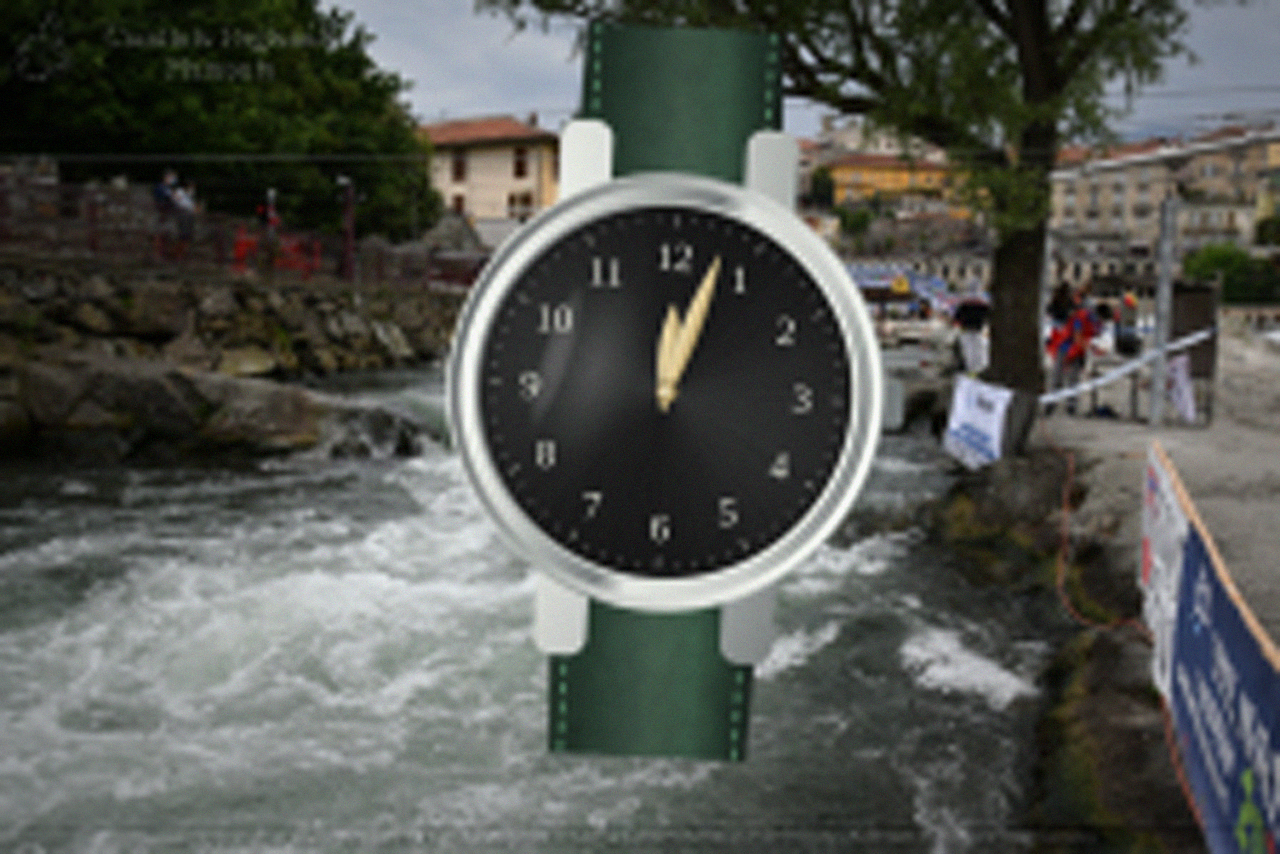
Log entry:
h=12 m=3
